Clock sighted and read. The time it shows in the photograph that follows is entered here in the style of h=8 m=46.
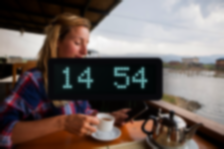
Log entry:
h=14 m=54
